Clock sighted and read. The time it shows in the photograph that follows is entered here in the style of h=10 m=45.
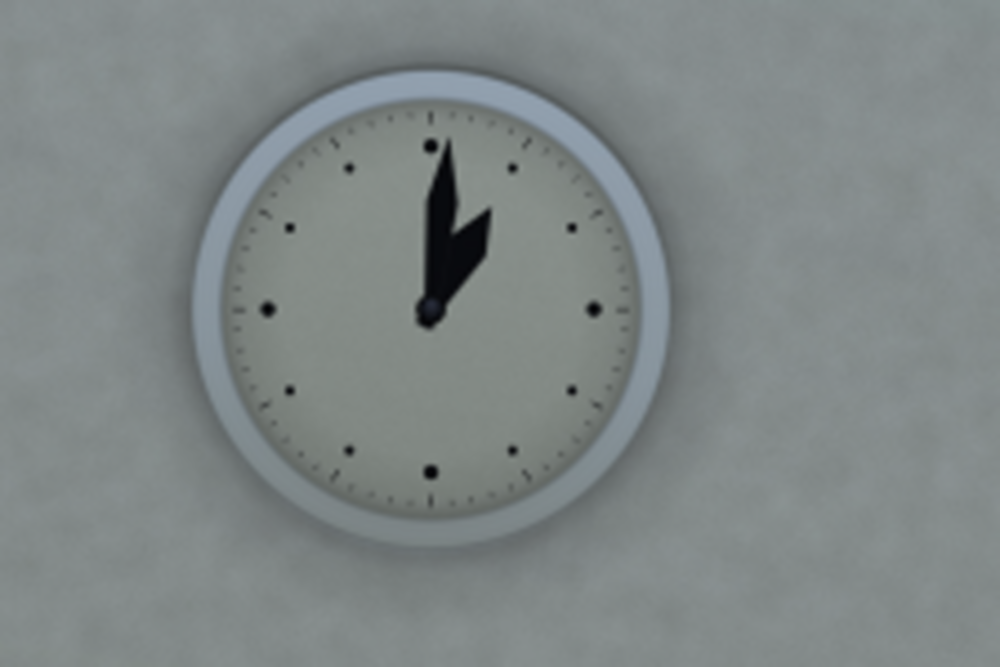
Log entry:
h=1 m=1
